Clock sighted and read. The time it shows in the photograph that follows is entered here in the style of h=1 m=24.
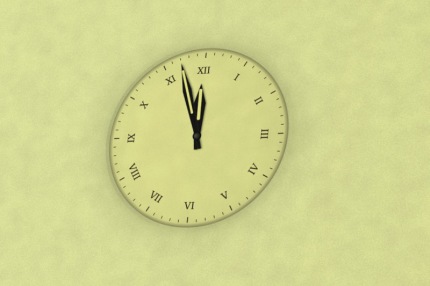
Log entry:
h=11 m=57
